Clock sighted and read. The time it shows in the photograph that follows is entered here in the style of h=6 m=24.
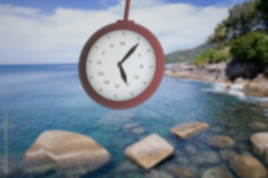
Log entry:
h=5 m=6
